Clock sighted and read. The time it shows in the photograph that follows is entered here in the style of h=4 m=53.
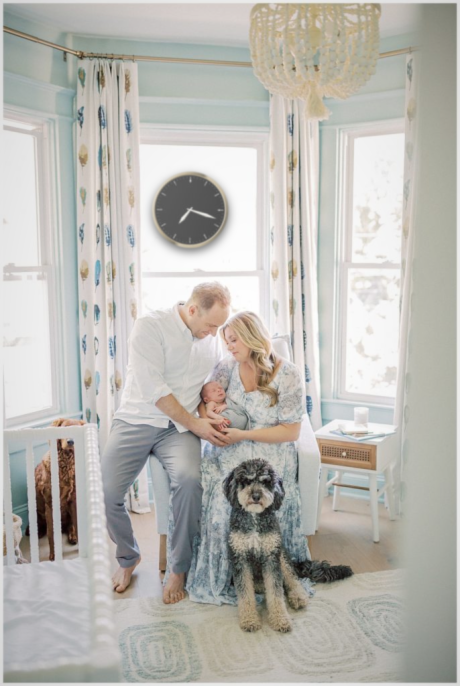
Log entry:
h=7 m=18
